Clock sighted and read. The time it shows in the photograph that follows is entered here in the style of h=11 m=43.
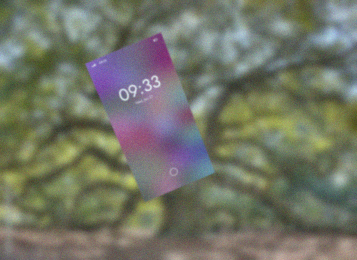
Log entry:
h=9 m=33
